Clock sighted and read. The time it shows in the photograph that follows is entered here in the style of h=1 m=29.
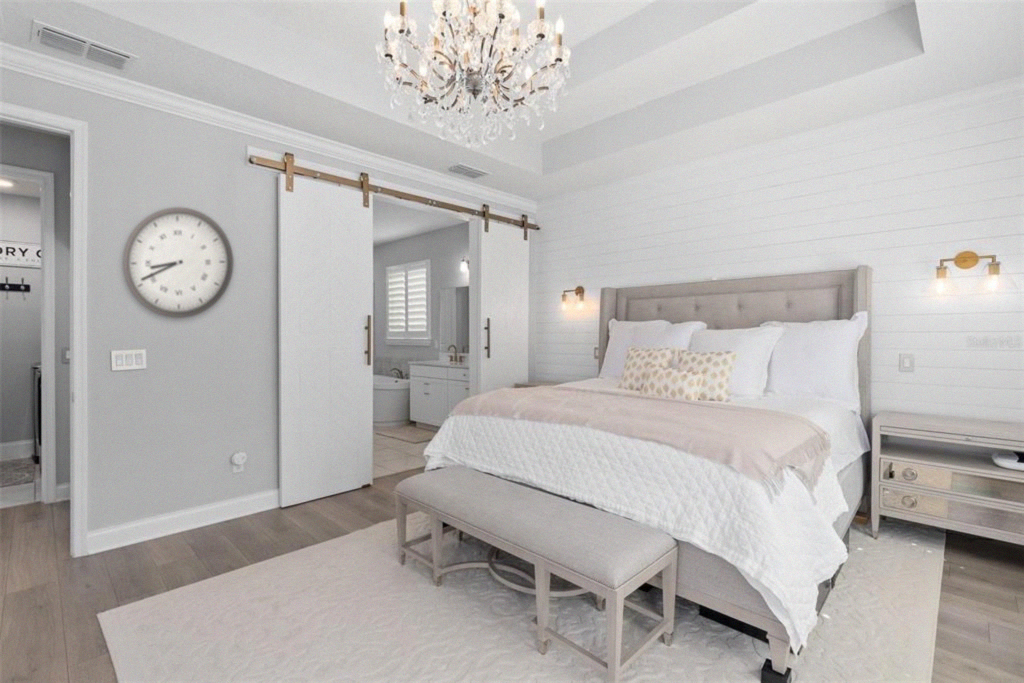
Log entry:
h=8 m=41
